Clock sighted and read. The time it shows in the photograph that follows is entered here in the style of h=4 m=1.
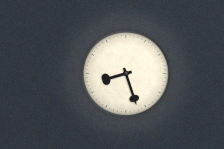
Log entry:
h=8 m=27
